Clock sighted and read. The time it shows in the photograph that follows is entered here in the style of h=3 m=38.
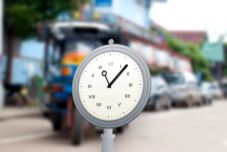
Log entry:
h=11 m=7
